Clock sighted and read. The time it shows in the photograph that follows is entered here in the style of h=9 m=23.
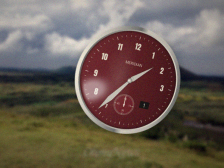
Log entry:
h=1 m=36
